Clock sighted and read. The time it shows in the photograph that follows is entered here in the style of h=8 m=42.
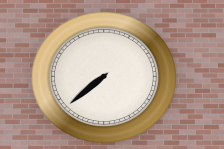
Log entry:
h=7 m=38
